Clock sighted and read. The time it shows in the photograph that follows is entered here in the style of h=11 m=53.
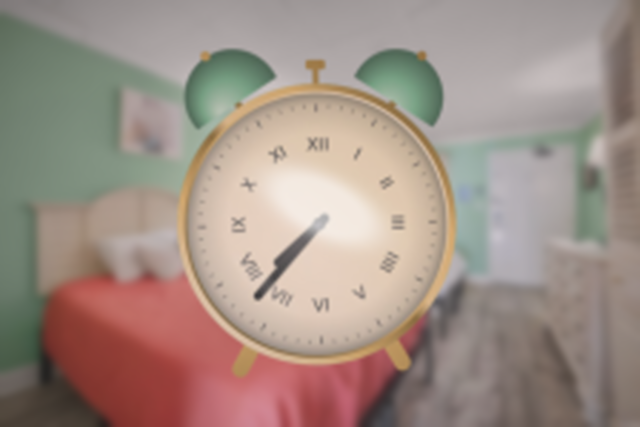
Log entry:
h=7 m=37
